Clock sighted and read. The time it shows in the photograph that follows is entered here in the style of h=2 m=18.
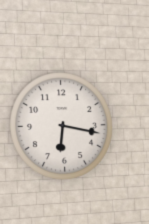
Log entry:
h=6 m=17
